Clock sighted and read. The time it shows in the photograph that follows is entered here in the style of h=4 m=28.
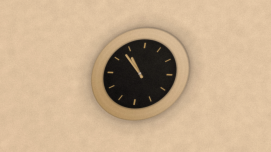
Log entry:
h=10 m=53
